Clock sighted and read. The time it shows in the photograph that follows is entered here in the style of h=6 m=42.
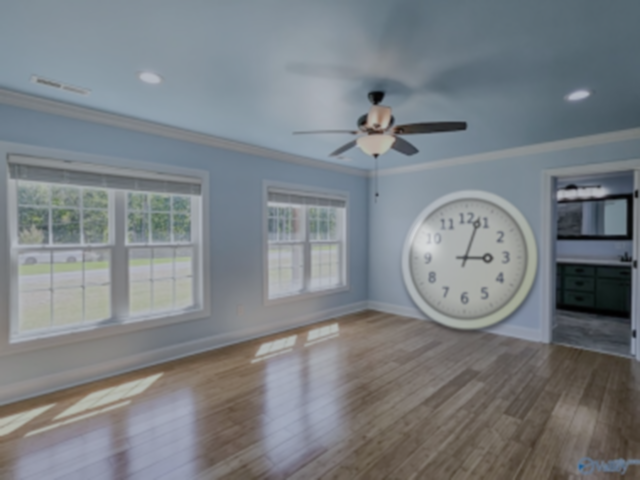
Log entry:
h=3 m=3
